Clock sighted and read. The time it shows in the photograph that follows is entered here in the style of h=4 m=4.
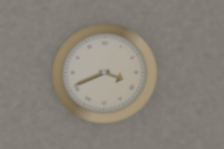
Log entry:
h=3 m=41
